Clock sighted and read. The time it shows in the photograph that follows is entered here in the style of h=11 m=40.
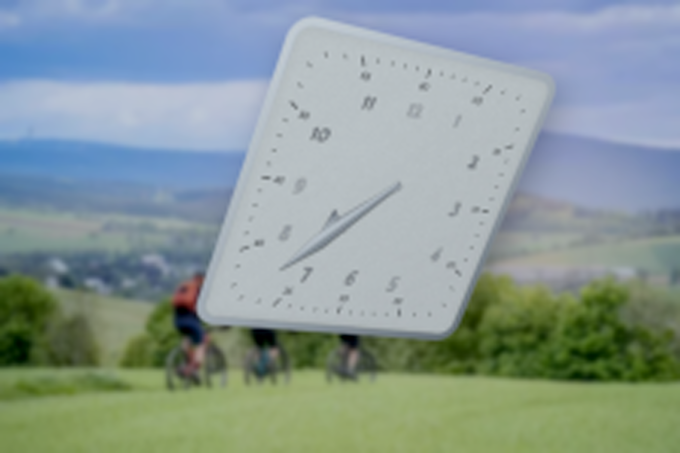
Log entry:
h=7 m=37
